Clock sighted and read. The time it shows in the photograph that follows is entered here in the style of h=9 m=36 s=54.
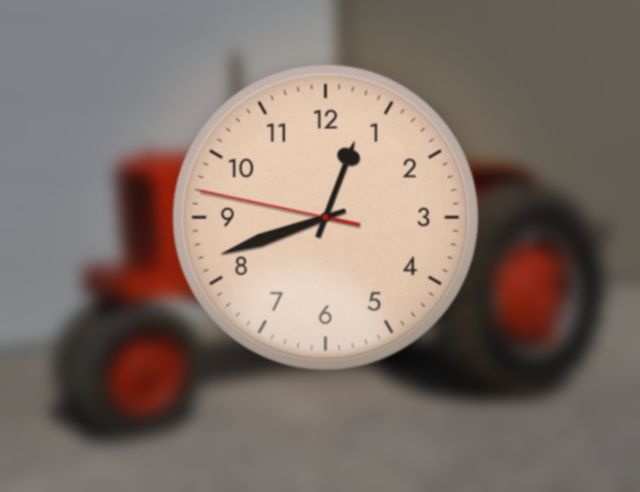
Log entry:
h=12 m=41 s=47
